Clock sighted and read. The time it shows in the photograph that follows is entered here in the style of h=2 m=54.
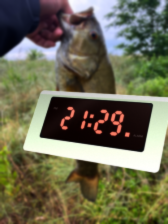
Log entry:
h=21 m=29
